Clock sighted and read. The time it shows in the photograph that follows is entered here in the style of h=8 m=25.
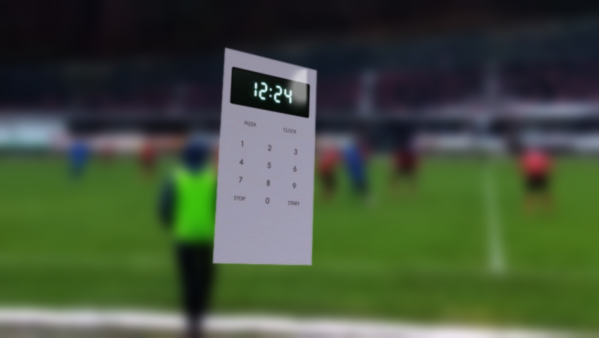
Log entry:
h=12 m=24
